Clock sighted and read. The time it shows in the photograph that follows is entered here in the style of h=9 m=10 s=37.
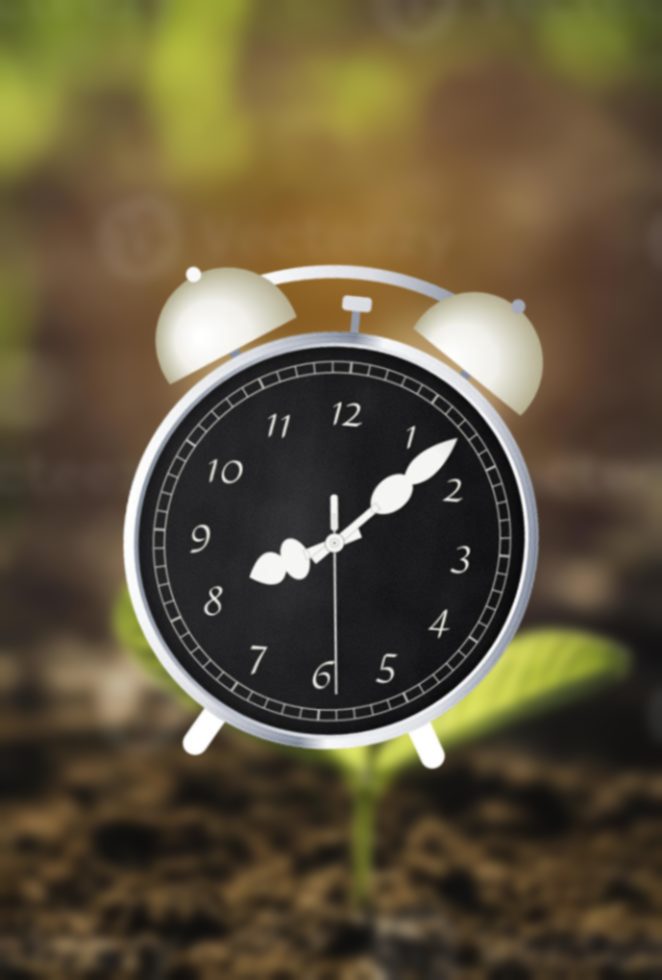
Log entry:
h=8 m=7 s=29
